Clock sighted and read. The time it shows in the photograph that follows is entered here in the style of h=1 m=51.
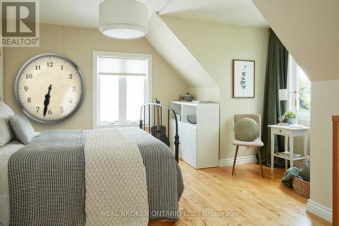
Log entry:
h=6 m=32
